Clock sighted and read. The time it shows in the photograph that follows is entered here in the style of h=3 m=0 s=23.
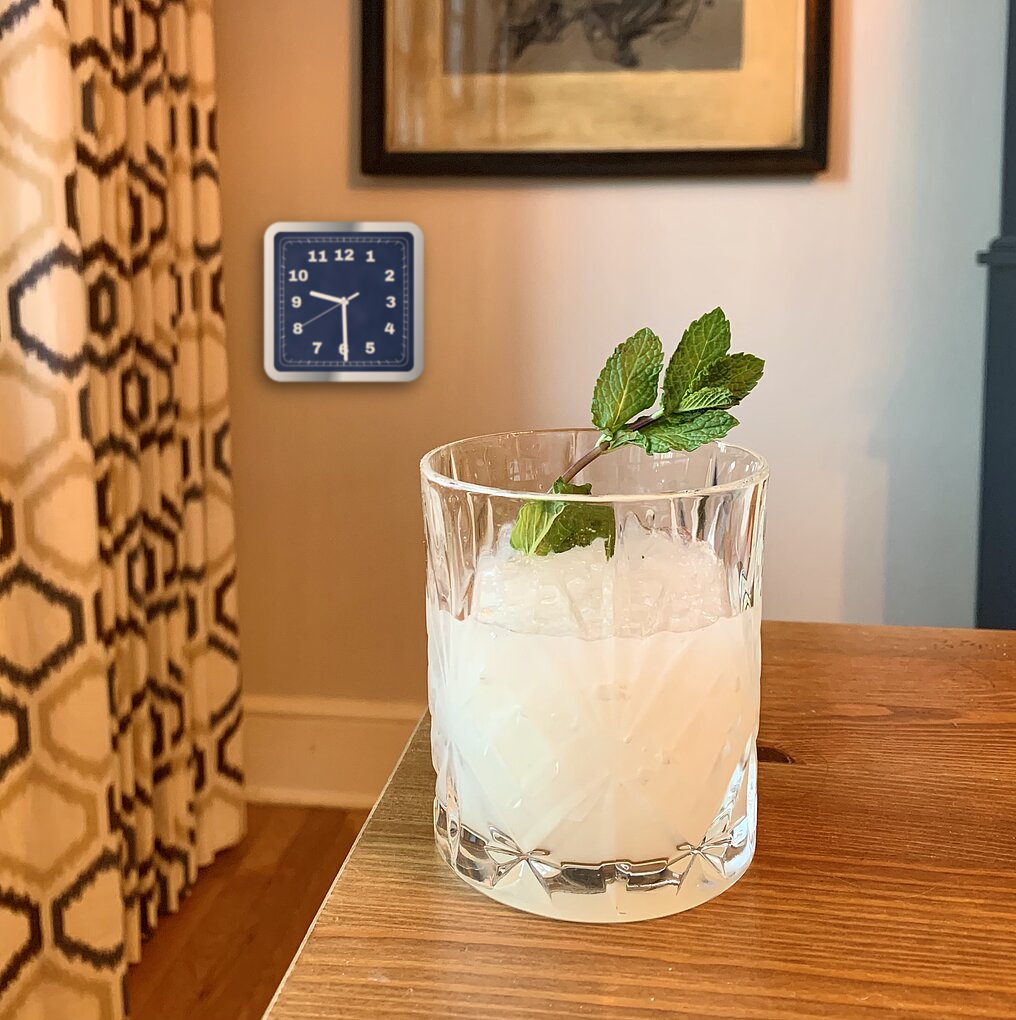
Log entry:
h=9 m=29 s=40
